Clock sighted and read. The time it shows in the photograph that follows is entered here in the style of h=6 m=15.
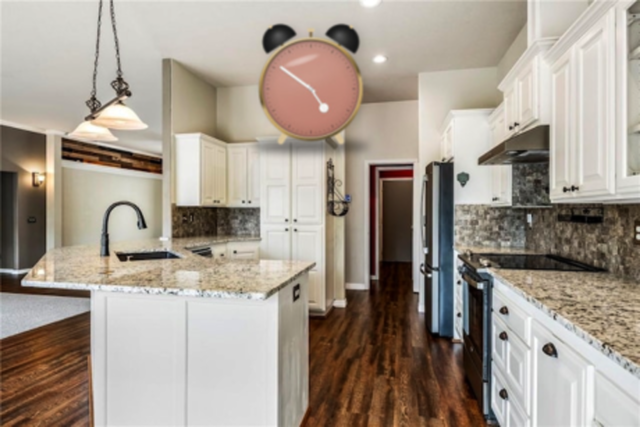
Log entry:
h=4 m=51
